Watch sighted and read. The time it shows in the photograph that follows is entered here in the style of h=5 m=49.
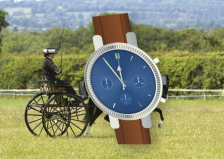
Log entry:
h=11 m=55
